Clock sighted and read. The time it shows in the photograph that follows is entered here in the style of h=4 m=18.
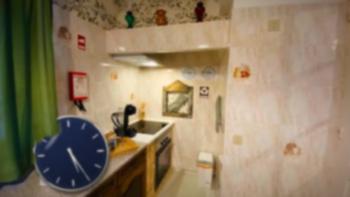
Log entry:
h=5 m=25
